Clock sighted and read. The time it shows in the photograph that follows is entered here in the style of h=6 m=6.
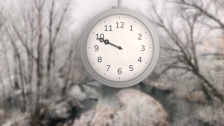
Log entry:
h=9 m=49
